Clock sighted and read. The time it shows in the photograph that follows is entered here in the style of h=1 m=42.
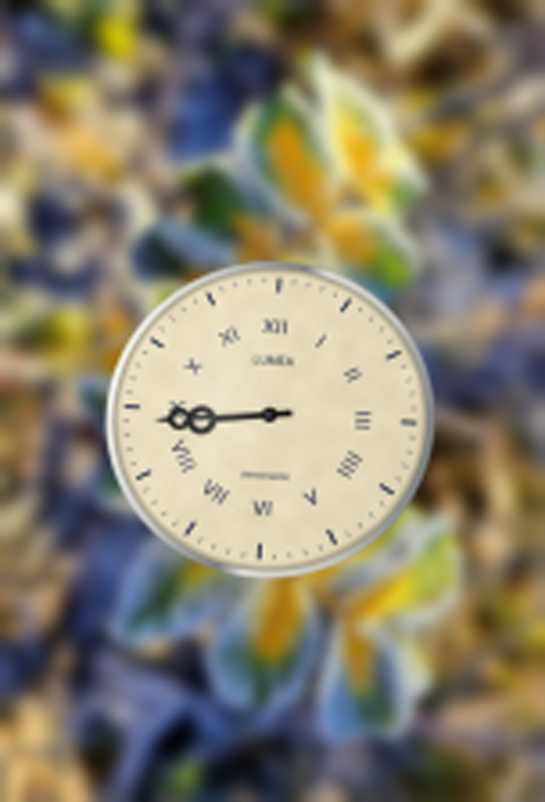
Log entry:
h=8 m=44
